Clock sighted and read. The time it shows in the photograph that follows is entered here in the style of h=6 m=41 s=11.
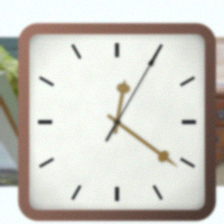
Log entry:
h=12 m=21 s=5
